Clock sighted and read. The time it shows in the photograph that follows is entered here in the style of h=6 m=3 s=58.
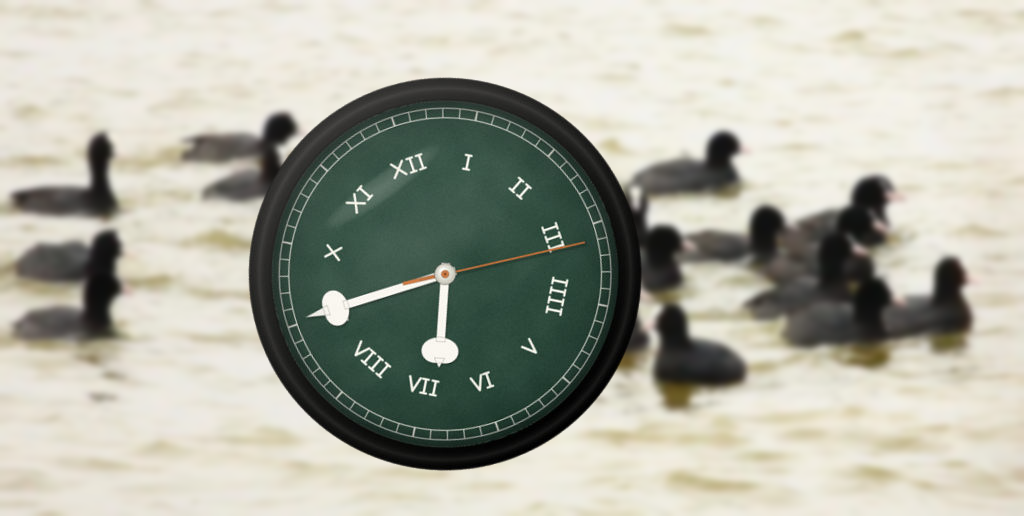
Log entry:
h=6 m=45 s=16
